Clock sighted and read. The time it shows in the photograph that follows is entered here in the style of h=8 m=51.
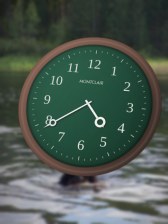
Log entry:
h=4 m=39
